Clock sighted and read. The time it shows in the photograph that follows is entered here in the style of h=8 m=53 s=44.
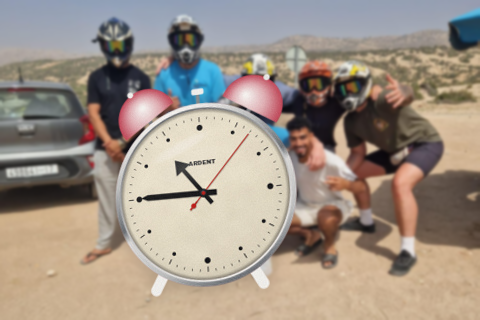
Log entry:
h=10 m=45 s=7
